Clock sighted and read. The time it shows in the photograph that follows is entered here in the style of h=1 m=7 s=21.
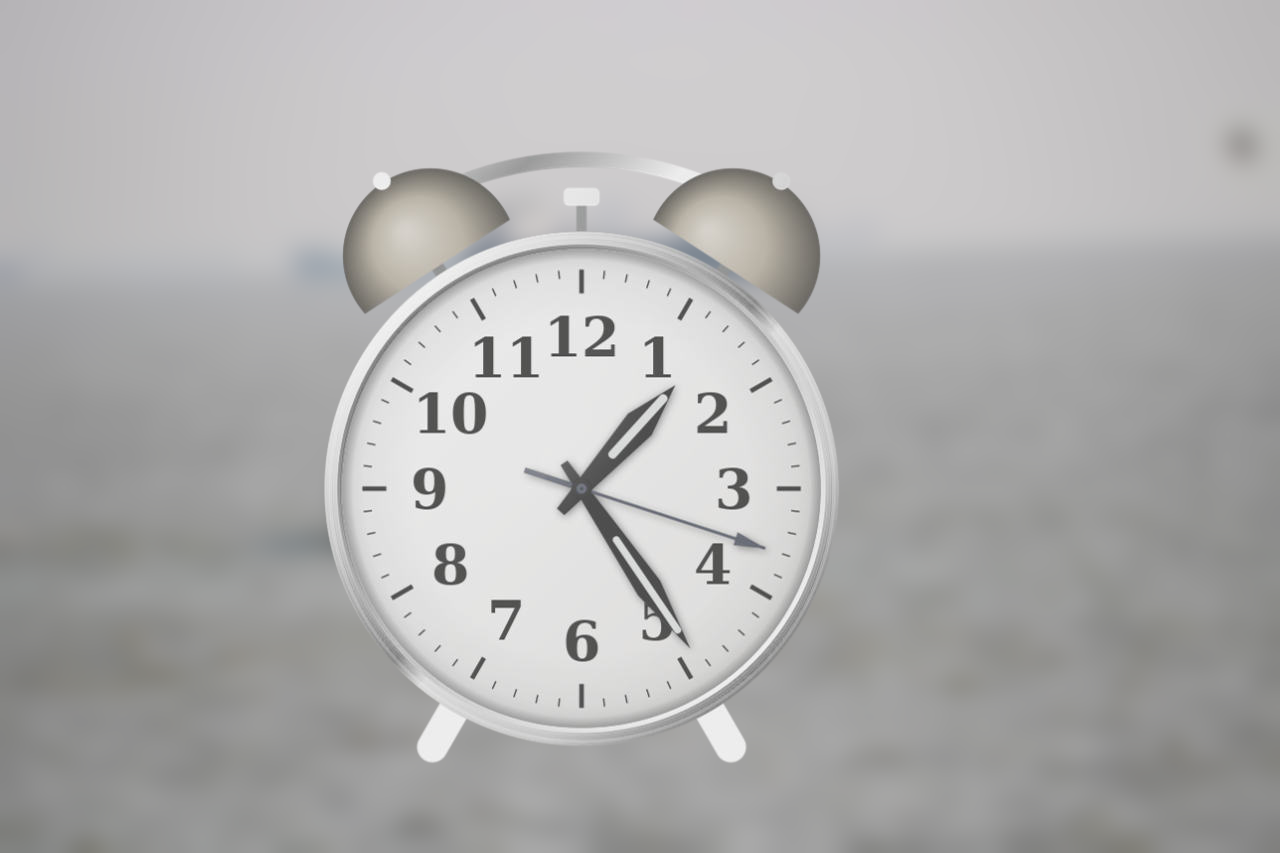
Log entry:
h=1 m=24 s=18
